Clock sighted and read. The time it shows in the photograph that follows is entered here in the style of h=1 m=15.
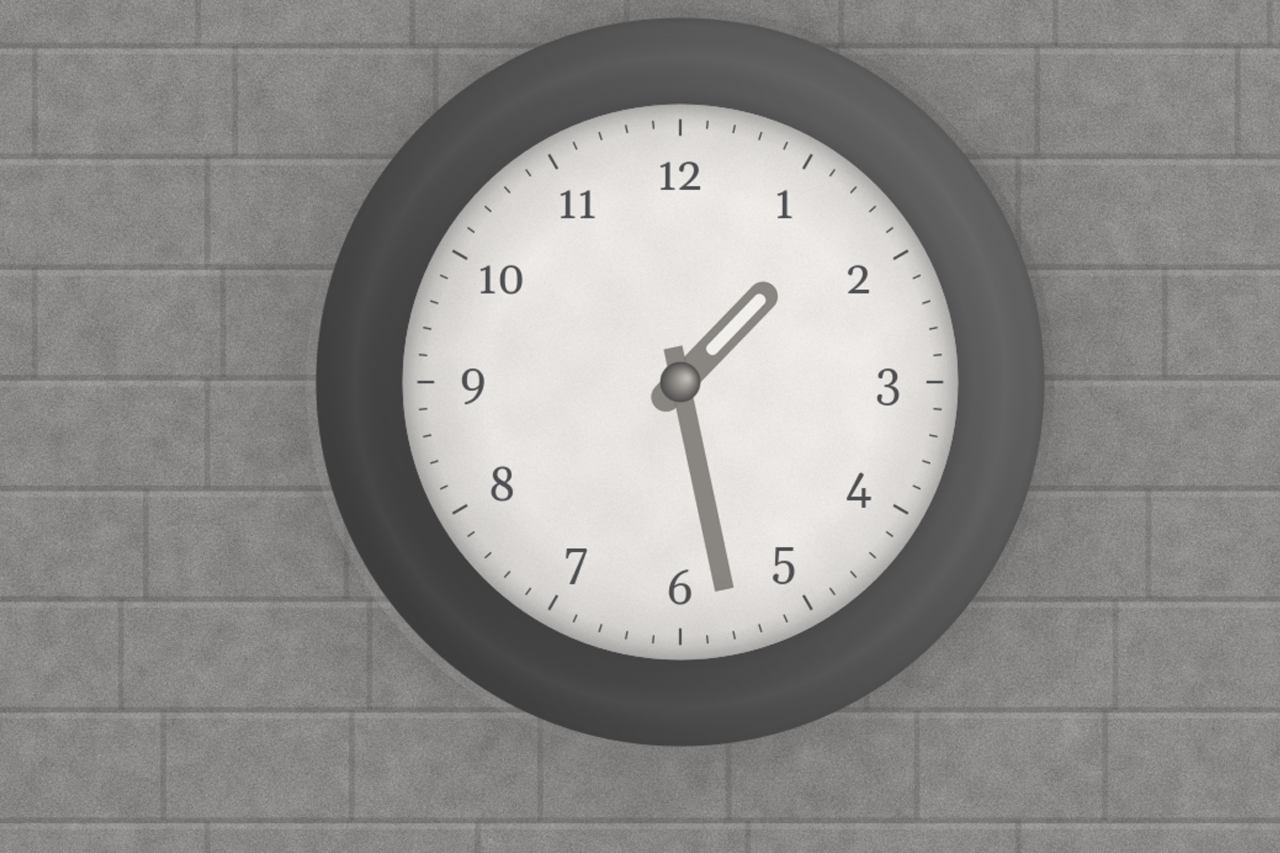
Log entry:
h=1 m=28
